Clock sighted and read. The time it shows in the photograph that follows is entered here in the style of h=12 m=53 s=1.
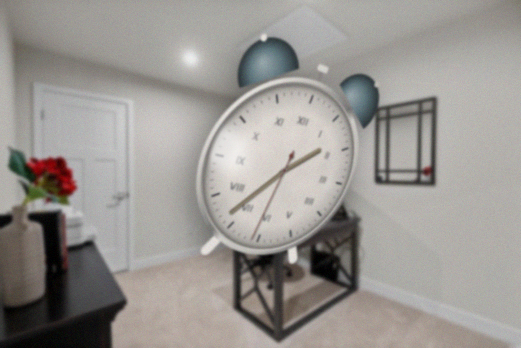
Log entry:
h=1 m=36 s=31
